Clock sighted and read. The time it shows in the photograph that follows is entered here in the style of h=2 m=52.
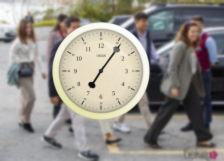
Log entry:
h=7 m=6
